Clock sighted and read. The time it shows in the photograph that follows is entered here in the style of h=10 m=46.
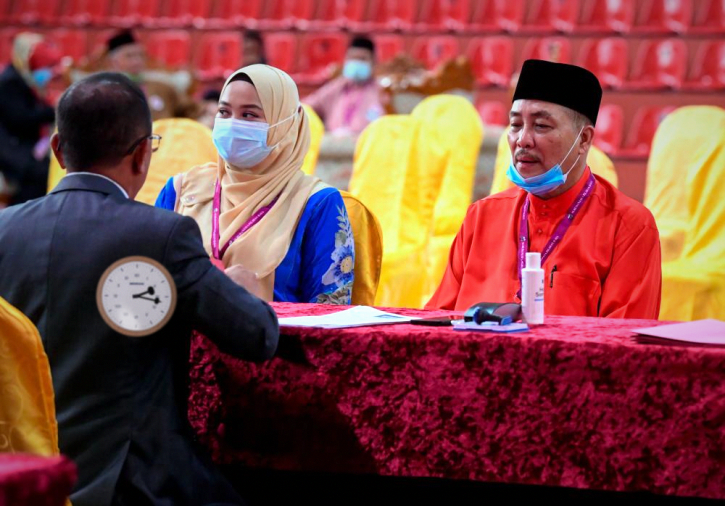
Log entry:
h=2 m=17
